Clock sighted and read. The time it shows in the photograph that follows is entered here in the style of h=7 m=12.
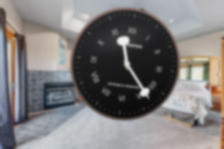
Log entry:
h=11 m=23
